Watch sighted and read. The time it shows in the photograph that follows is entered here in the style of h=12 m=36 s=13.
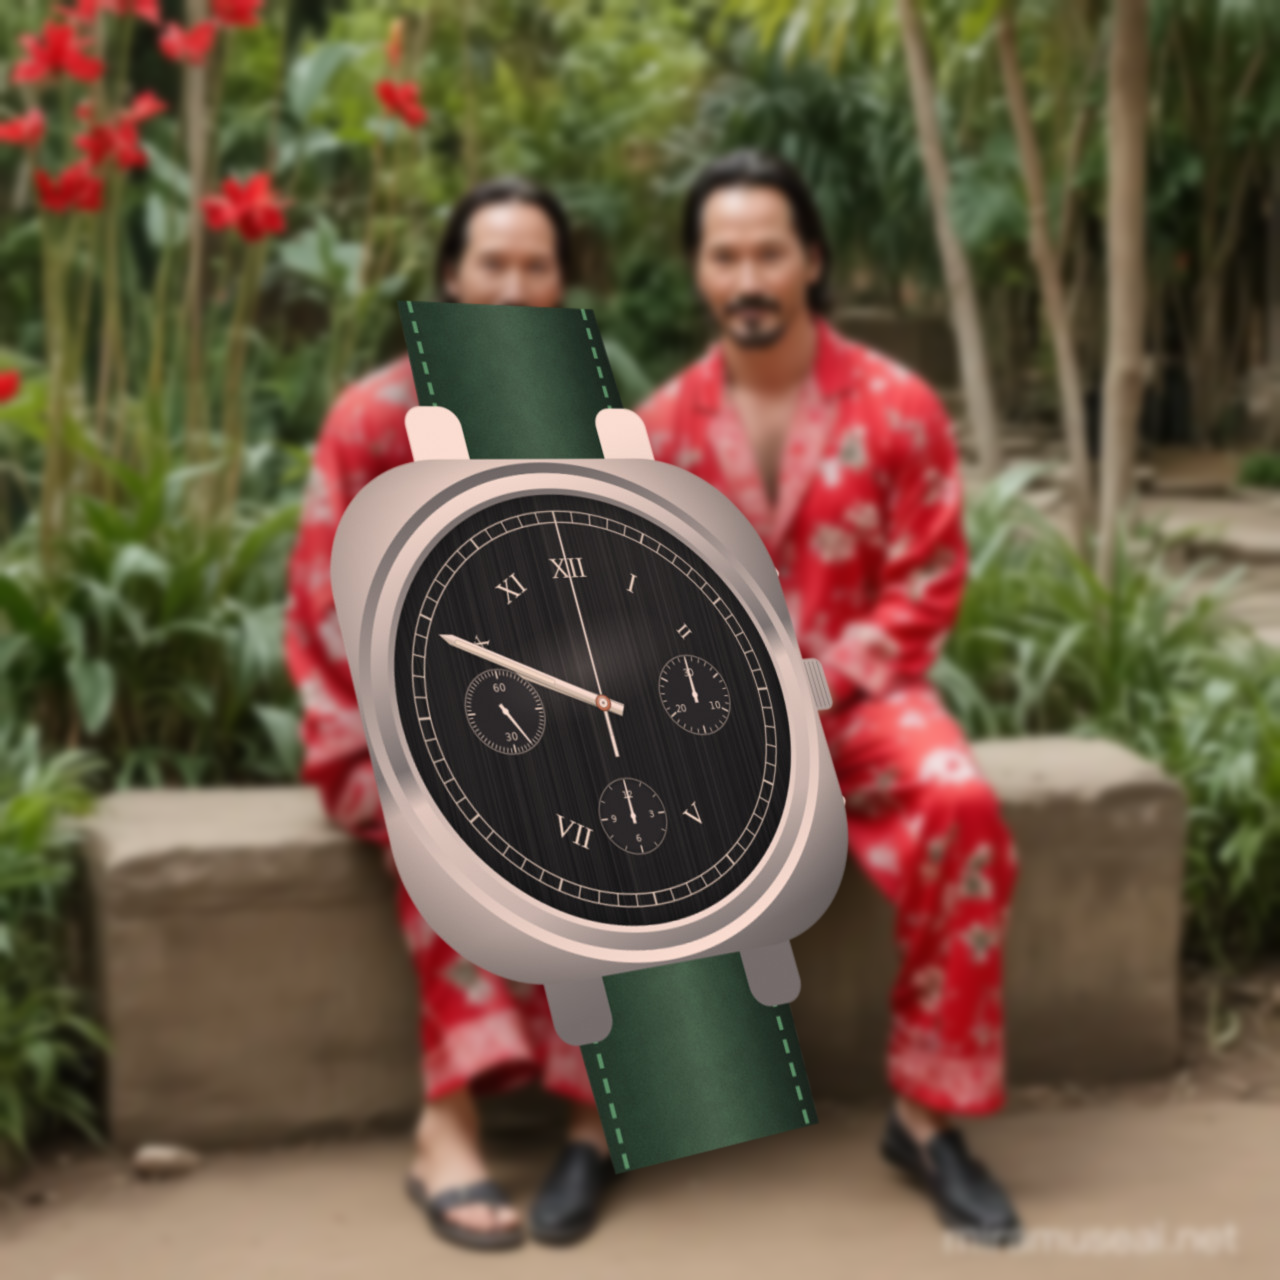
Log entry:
h=9 m=49 s=25
